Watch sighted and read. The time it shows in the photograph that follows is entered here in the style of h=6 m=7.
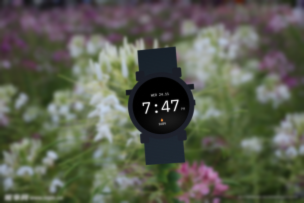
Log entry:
h=7 m=47
